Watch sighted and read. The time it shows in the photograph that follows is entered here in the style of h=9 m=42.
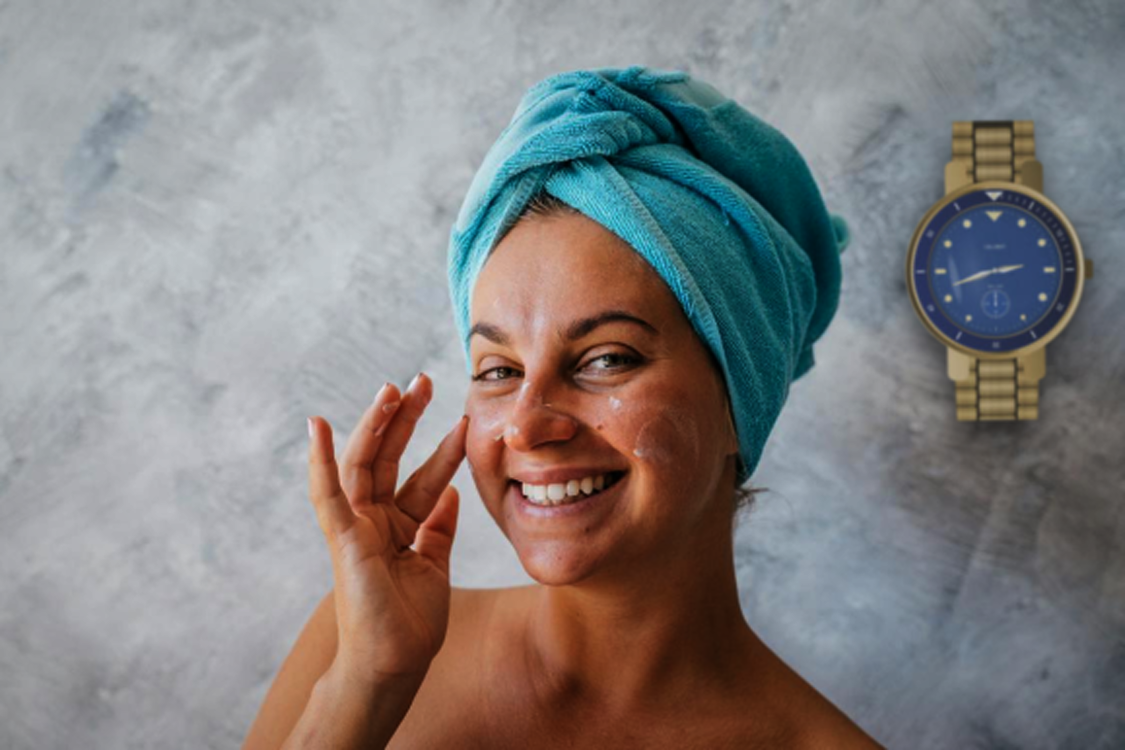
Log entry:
h=2 m=42
